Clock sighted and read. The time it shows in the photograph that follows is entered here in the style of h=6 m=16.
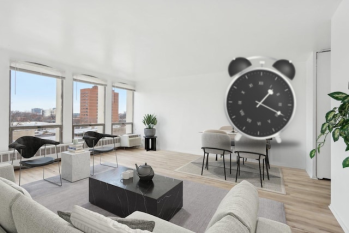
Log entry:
h=1 m=19
